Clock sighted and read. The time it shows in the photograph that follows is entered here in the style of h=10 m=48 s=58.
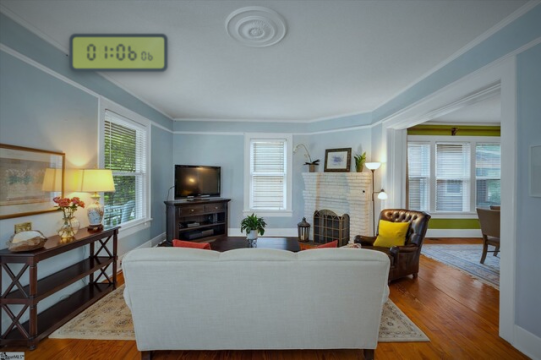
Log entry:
h=1 m=6 s=6
